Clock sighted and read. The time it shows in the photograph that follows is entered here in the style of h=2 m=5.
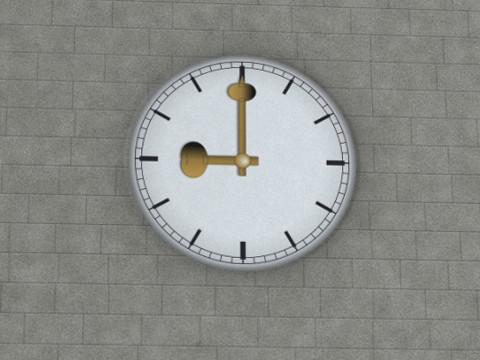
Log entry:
h=9 m=0
